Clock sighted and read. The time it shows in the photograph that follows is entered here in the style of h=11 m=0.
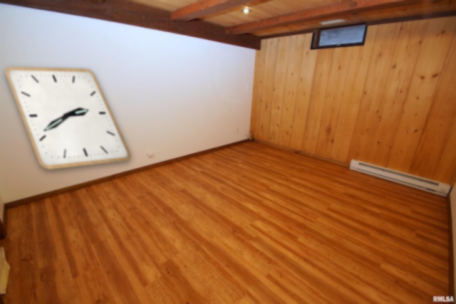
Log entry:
h=2 m=41
